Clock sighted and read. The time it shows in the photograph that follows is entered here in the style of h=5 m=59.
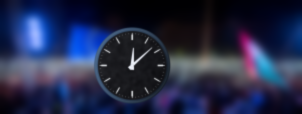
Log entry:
h=12 m=8
